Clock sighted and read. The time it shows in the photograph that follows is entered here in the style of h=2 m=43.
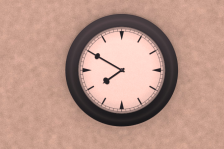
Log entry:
h=7 m=50
